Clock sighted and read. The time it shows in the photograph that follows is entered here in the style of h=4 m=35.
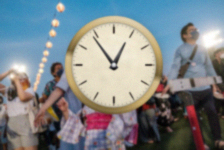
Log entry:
h=12 m=54
